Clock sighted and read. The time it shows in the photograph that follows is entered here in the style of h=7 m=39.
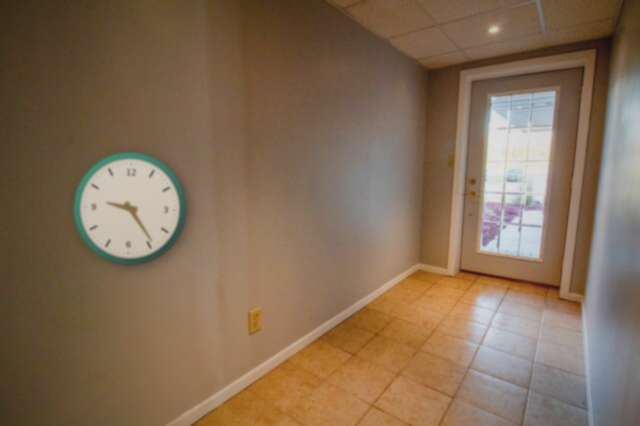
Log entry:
h=9 m=24
